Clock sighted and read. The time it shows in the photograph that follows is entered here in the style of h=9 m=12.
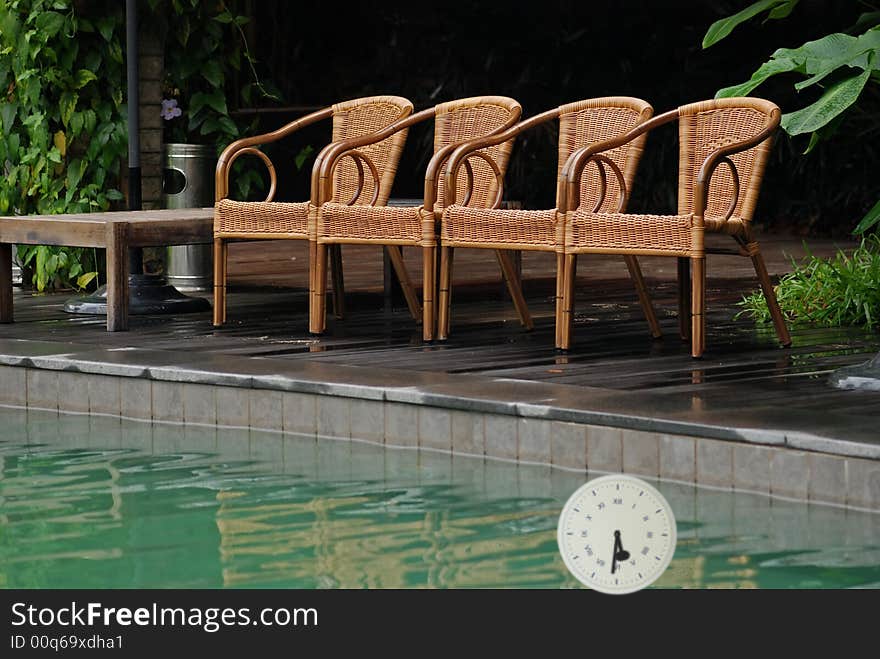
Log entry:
h=5 m=31
